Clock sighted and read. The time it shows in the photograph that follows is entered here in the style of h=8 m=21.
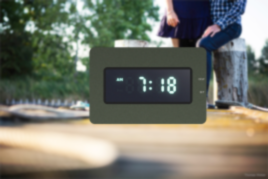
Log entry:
h=7 m=18
